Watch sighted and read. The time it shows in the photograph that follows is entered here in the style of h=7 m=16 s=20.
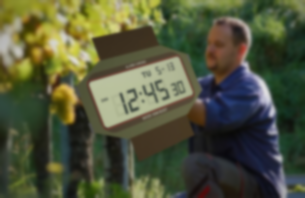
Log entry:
h=12 m=45 s=30
